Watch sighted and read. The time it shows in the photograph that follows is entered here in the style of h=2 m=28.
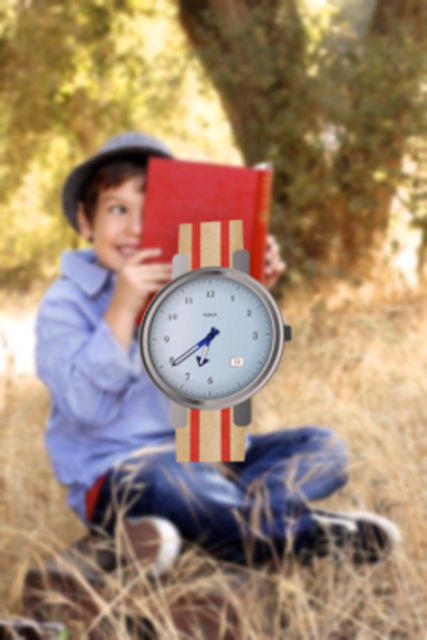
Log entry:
h=6 m=39
